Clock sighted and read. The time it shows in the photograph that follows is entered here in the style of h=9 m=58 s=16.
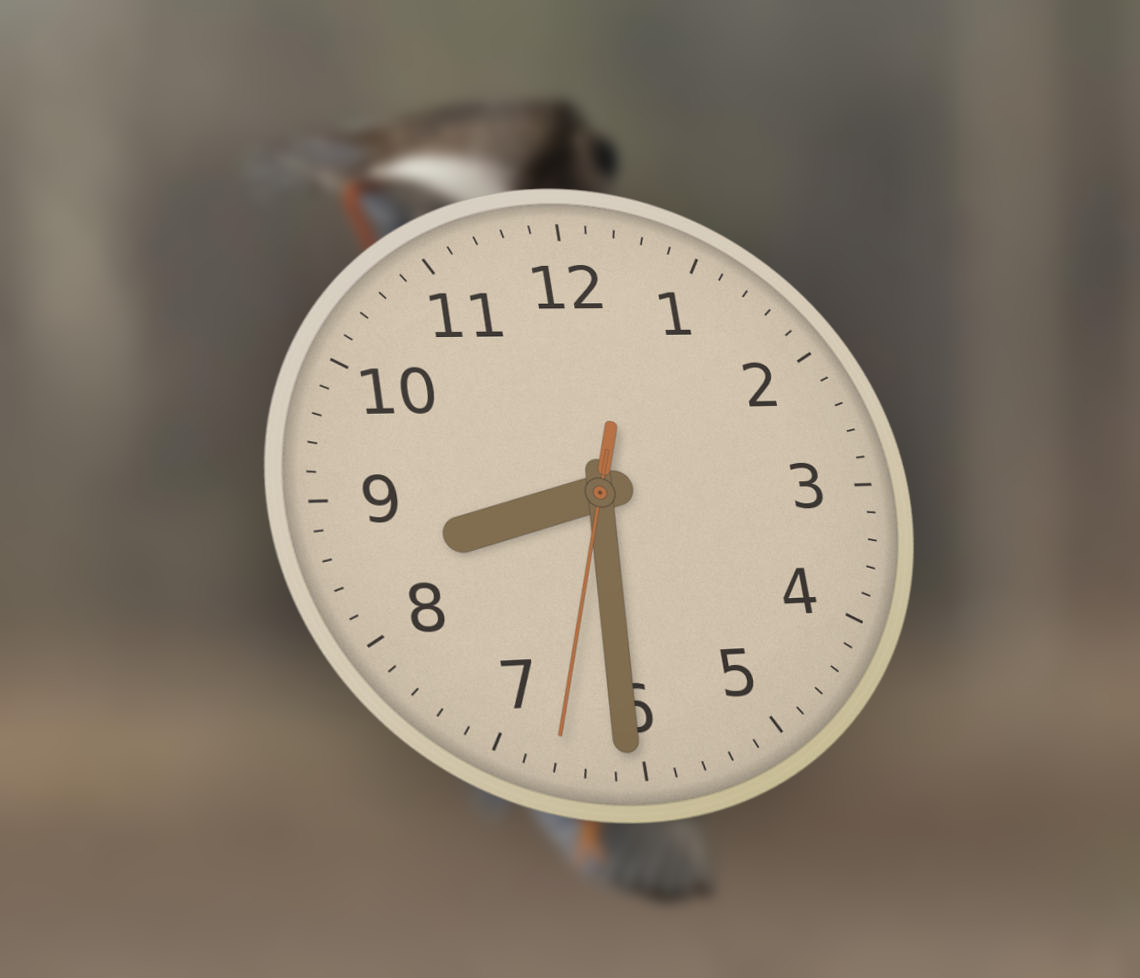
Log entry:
h=8 m=30 s=33
